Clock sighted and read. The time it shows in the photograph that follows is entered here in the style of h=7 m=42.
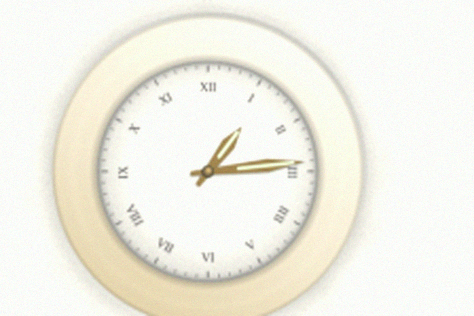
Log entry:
h=1 m=14
